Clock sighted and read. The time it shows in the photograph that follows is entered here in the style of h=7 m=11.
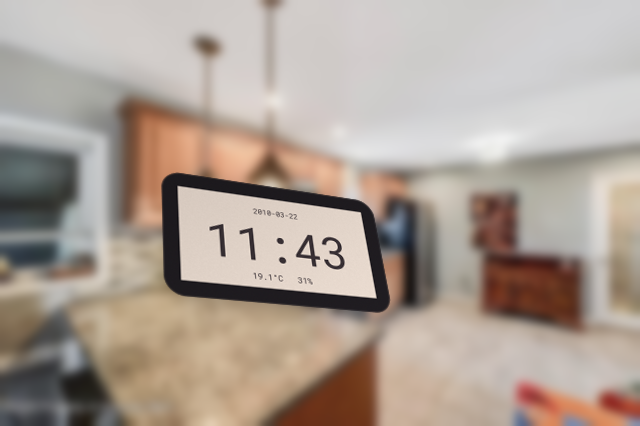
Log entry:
h=11 m=43
